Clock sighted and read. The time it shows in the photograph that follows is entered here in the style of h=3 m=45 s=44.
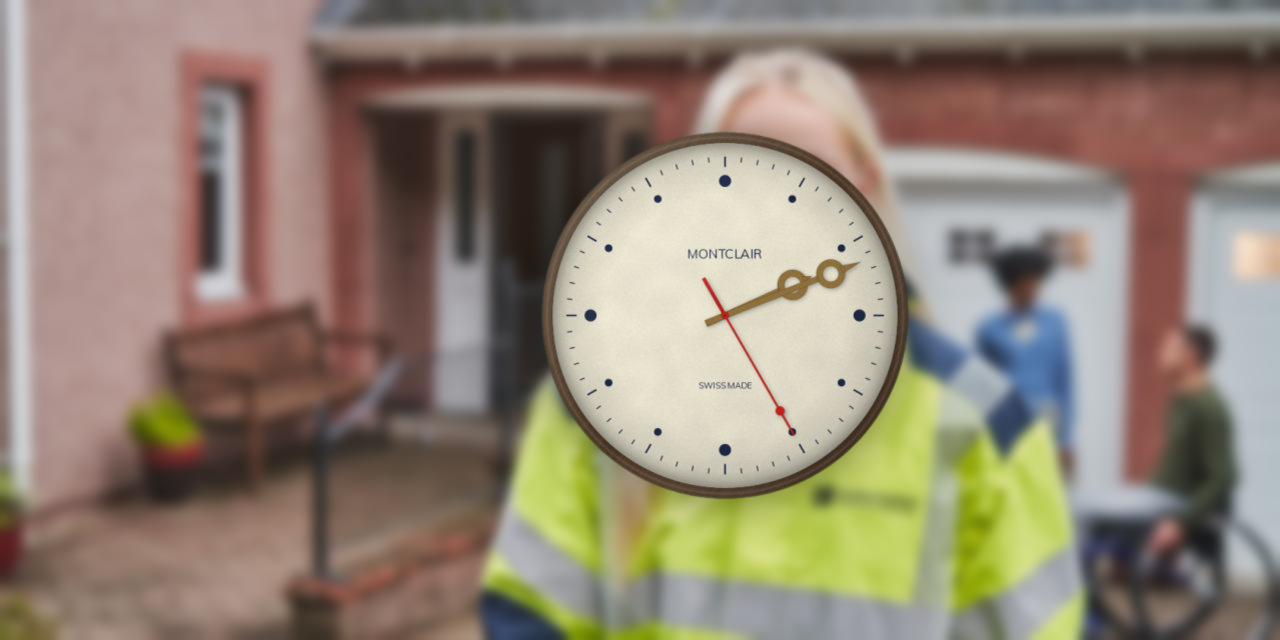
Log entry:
h=2 m=11 s=25
